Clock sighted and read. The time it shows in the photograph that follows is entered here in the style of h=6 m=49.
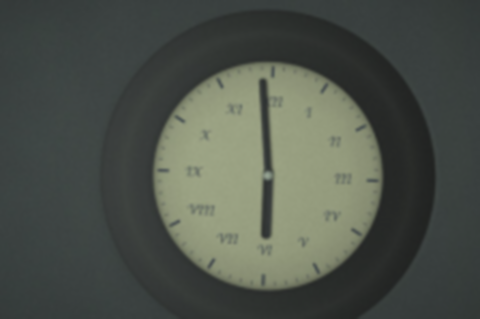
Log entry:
h=5 m=59
